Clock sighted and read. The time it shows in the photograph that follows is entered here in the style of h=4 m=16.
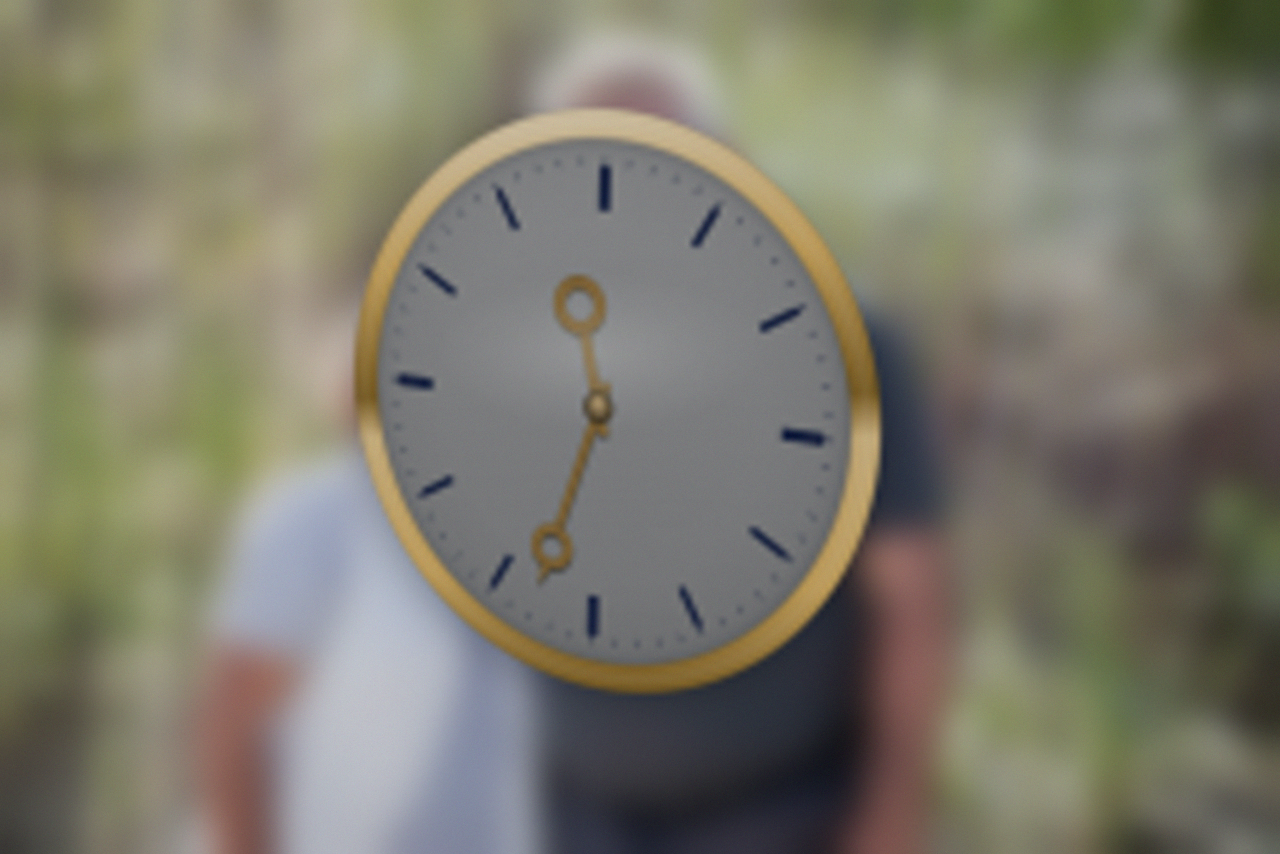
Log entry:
h=11 m=33
